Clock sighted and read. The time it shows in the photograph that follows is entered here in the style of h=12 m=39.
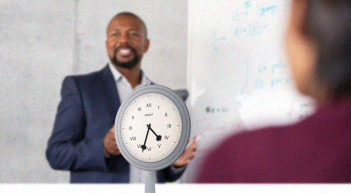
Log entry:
h=4 m=33
